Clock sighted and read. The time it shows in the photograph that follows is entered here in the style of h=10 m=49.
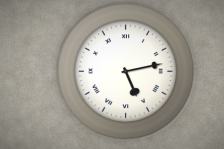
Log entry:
h=5 m=13
